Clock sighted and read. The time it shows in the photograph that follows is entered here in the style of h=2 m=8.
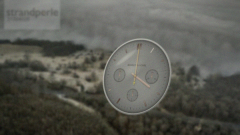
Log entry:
h=4 m=0
